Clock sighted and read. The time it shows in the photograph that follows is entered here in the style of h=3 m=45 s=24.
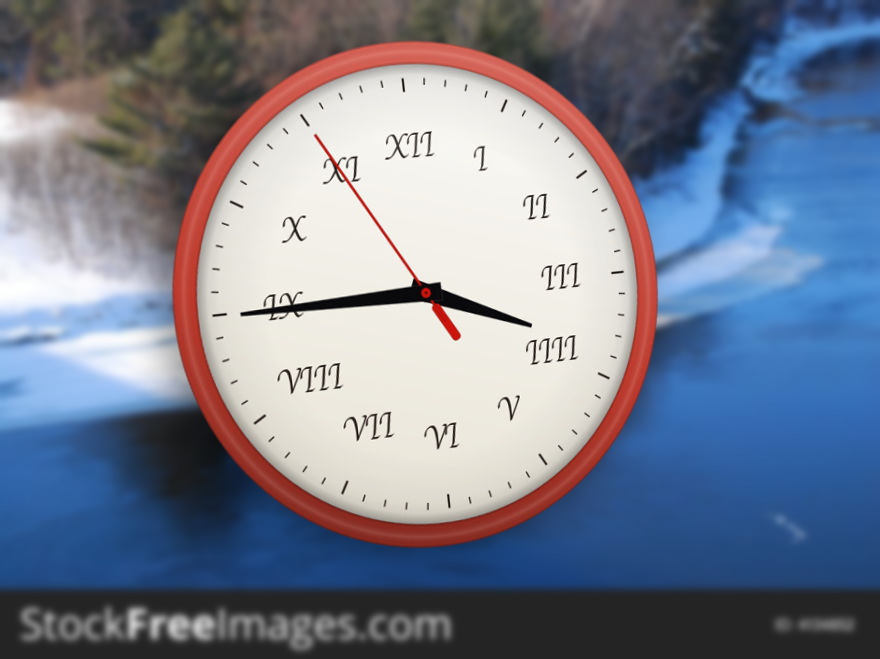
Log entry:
h=3 m=44 s=55
